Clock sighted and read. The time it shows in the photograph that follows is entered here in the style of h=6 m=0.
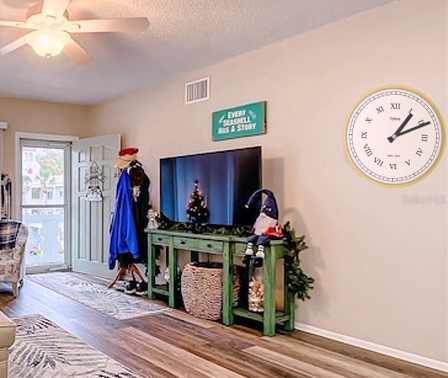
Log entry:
h=1 m=11
